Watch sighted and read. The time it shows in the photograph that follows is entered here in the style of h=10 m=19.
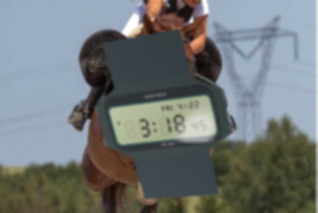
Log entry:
h=3 m=18
